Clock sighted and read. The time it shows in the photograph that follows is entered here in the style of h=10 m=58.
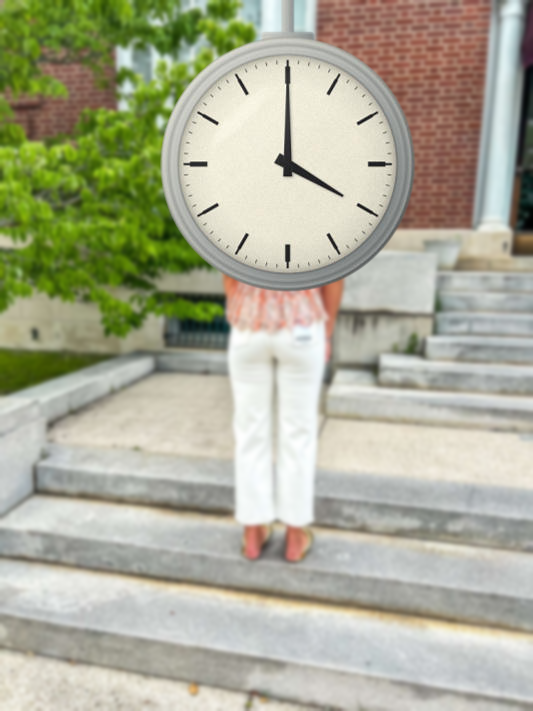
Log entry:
h=4 m=0
